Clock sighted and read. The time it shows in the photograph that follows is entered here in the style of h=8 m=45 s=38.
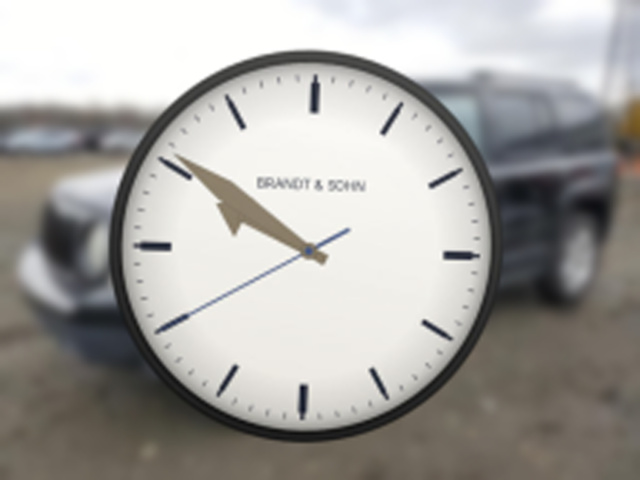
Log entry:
h=9 m=50 s=40
